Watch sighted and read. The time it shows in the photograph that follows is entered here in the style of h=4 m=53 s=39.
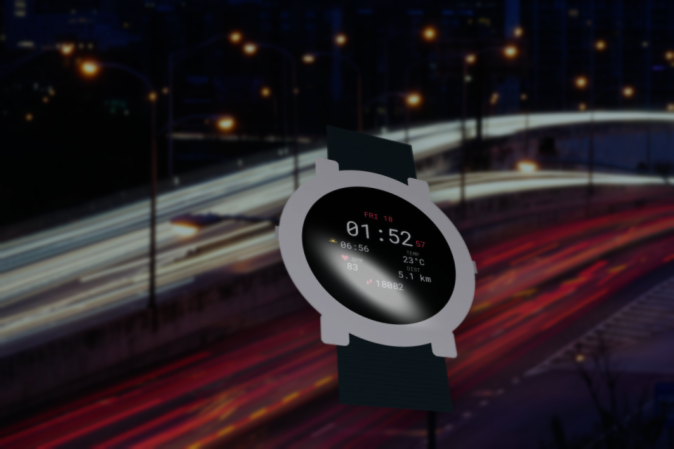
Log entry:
h=1 m=52 s=57
